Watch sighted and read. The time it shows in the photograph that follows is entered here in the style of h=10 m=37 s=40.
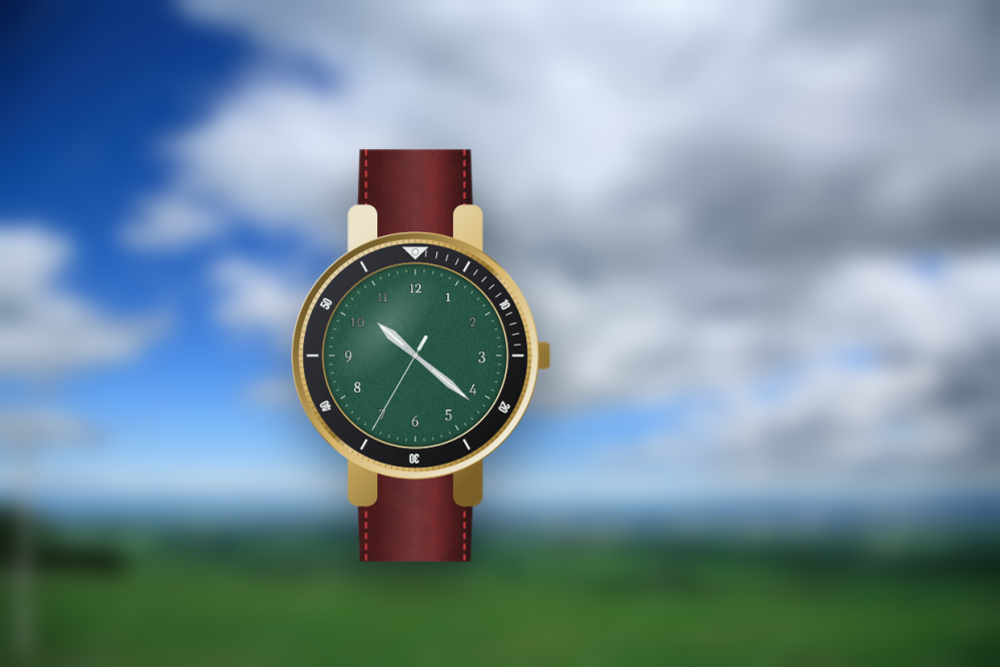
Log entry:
h=10 m=21 s=35
